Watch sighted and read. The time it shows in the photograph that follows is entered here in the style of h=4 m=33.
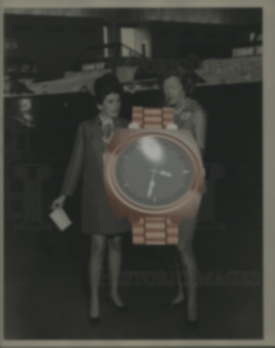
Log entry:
h=3 m=32
